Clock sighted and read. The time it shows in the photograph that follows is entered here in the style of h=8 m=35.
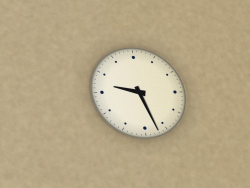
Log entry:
h=9 m=27
